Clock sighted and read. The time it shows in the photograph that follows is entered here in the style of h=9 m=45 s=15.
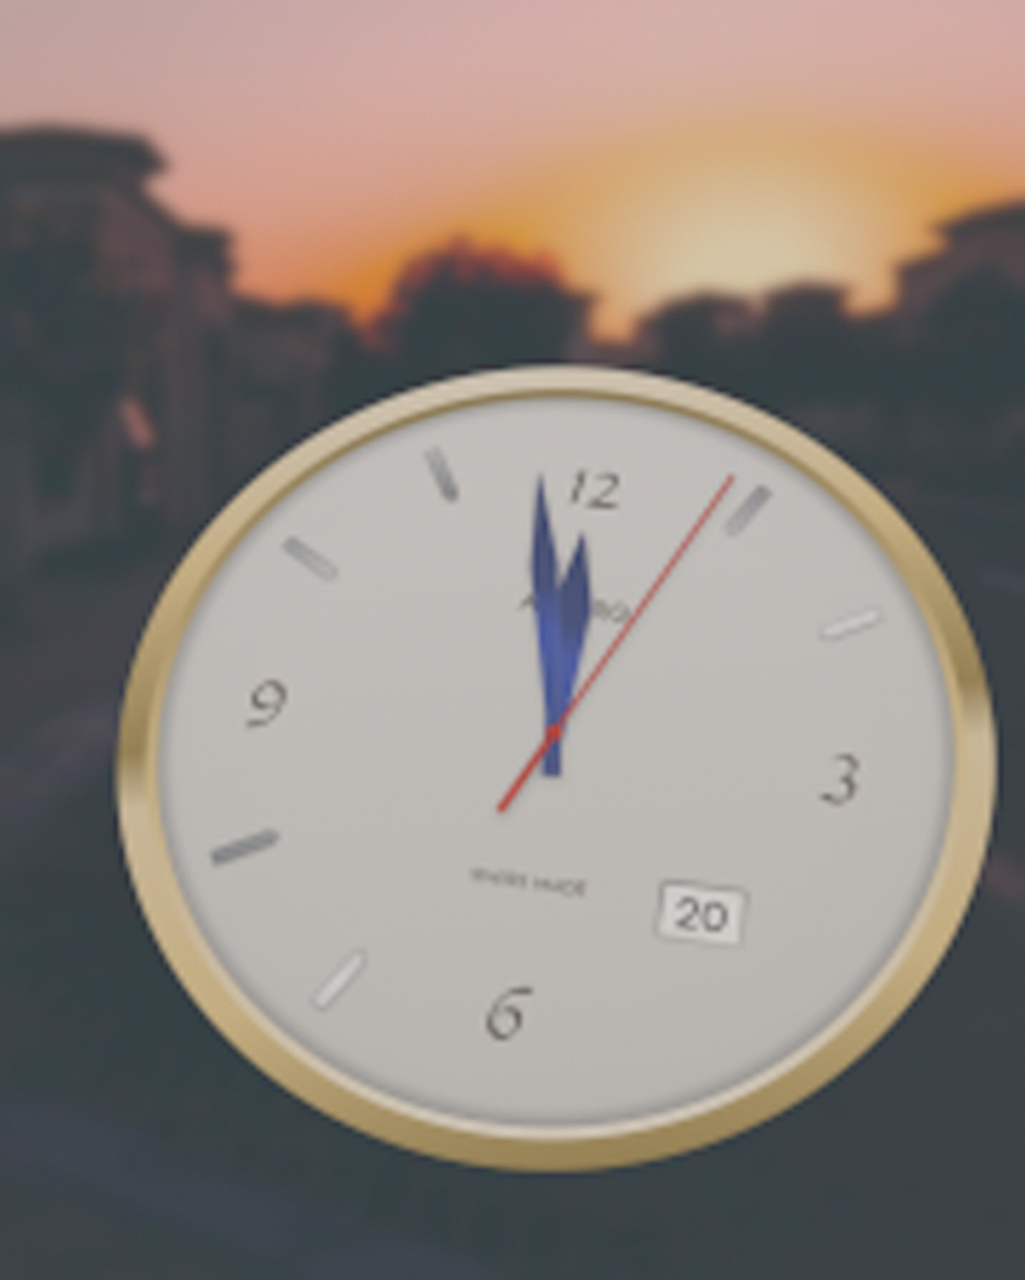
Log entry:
h=11 m=58 s=4
